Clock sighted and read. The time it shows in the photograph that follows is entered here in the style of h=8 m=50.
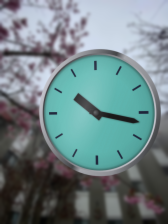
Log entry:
h=10 m=17
